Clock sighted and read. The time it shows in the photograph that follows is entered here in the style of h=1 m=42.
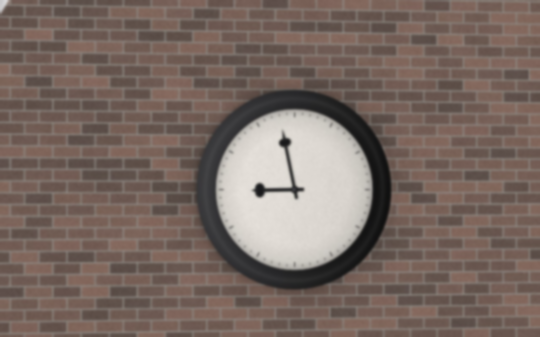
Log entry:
h=8 m=58
